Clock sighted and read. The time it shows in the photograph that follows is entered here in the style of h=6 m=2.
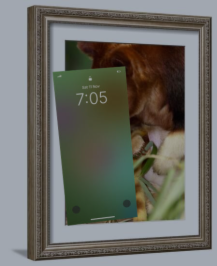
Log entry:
h=7 m=5
